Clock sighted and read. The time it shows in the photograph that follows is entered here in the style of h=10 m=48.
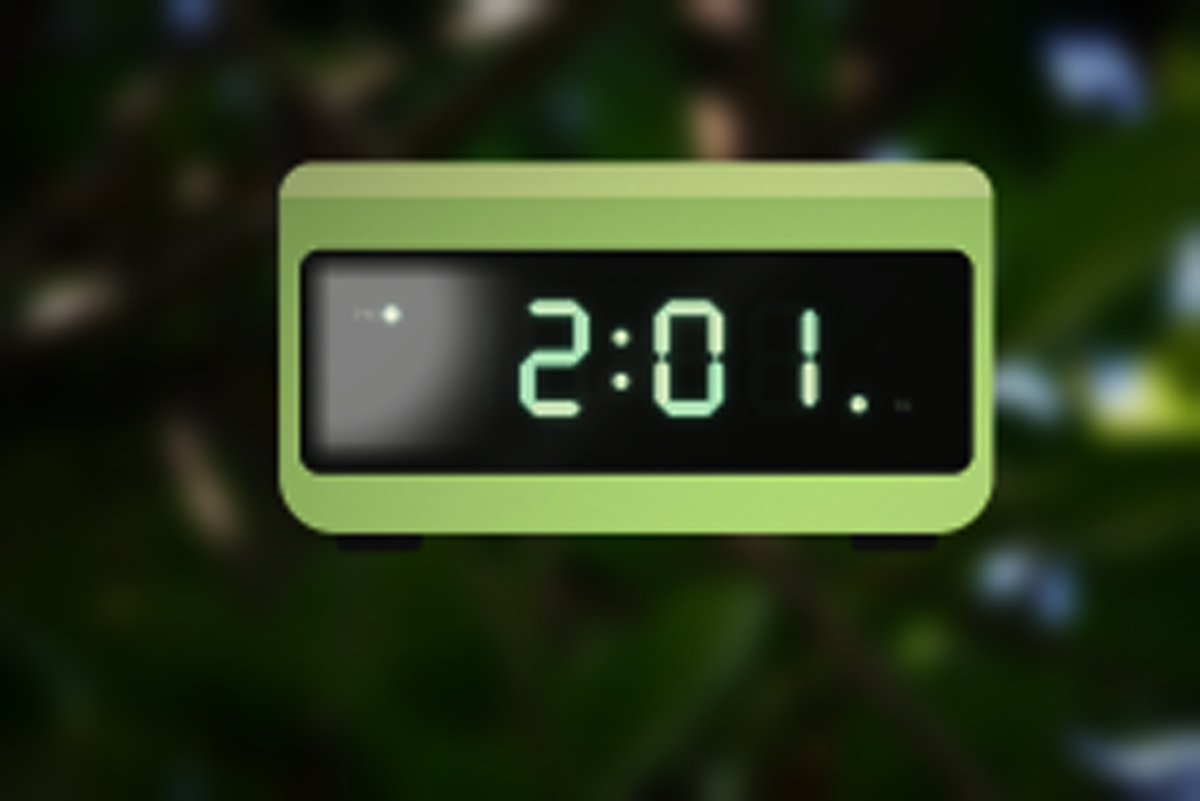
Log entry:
h=2 m=1
